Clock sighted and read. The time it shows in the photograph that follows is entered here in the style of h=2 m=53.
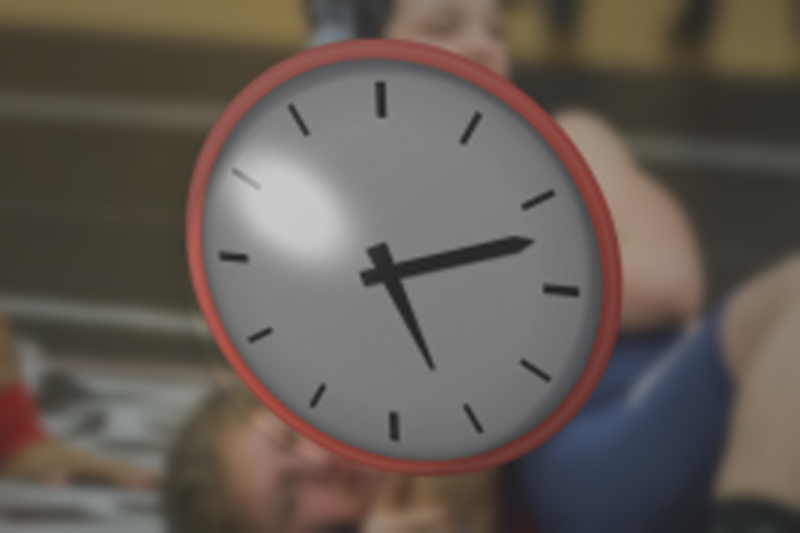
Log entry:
h=5 m=12
